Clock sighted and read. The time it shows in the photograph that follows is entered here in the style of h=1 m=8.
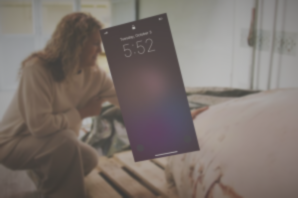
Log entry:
h=5 m=52
